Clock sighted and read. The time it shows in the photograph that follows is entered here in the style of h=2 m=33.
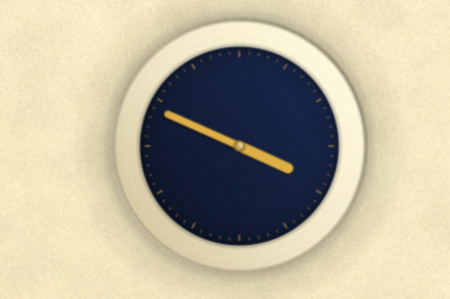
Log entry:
h=3 m=49
